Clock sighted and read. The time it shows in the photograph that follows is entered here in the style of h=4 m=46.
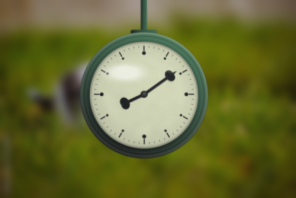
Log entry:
h=8 m=9
